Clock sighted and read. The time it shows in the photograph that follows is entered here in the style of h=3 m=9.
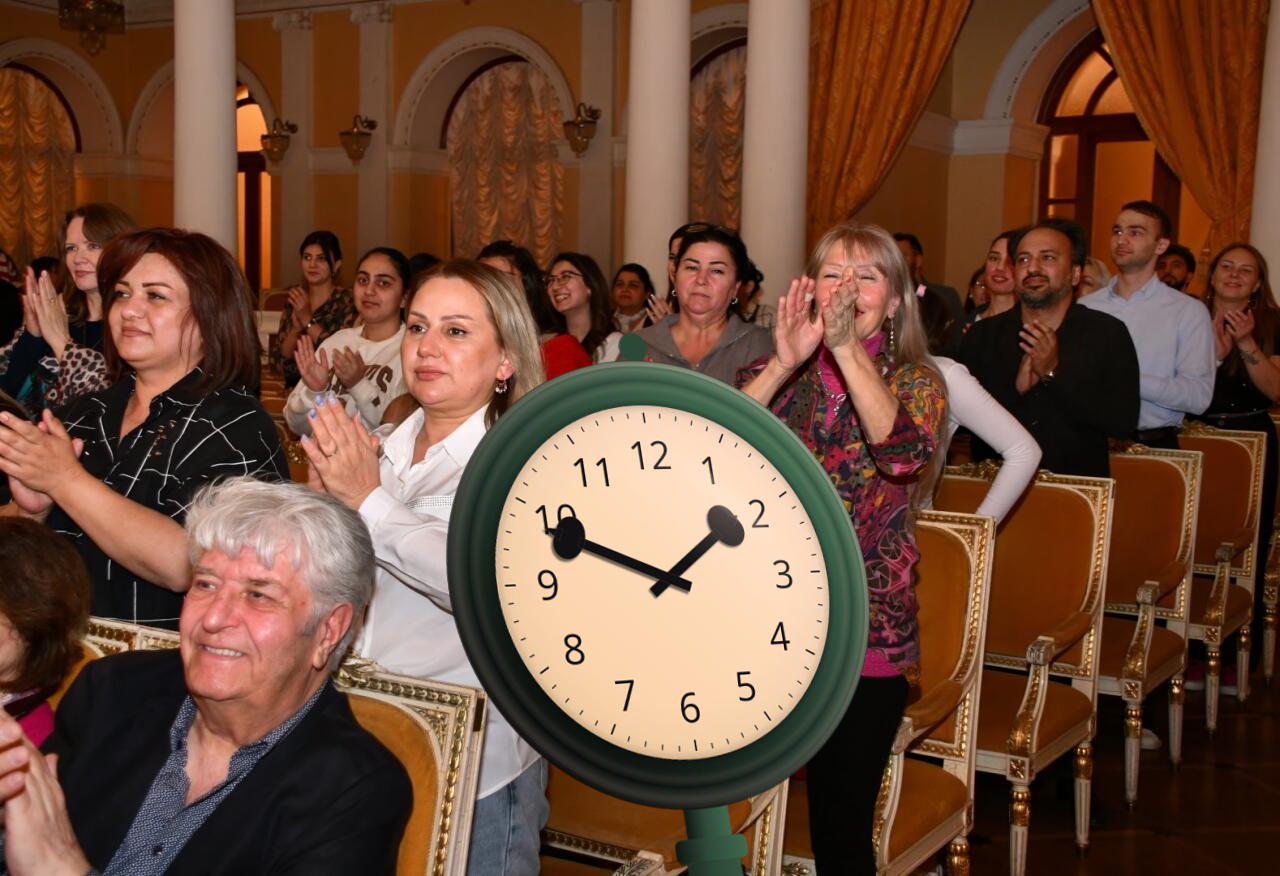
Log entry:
h=1 m=49
